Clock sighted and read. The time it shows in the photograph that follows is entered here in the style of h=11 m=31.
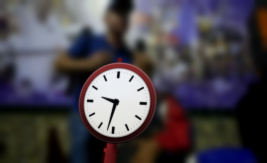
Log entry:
h=9 m=32
